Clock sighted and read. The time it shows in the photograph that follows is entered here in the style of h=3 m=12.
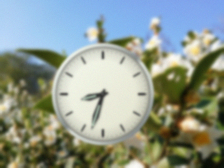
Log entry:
h=8 m=33
